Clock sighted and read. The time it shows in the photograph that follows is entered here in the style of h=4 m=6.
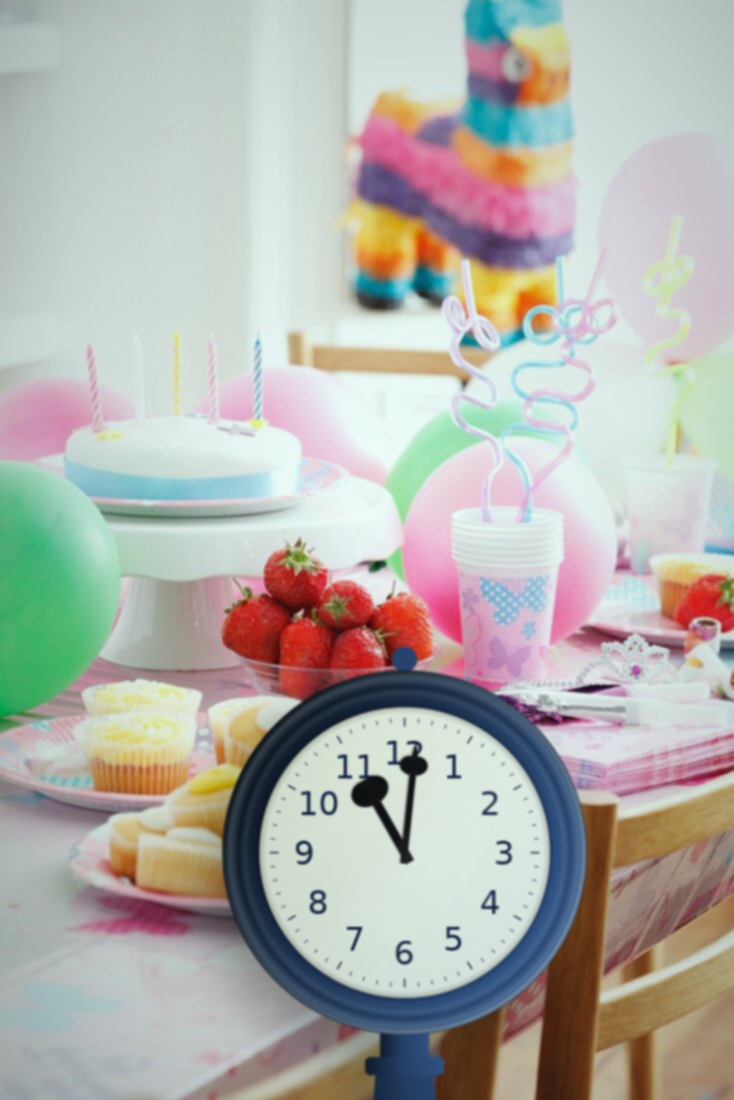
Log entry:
h=11 m=1
